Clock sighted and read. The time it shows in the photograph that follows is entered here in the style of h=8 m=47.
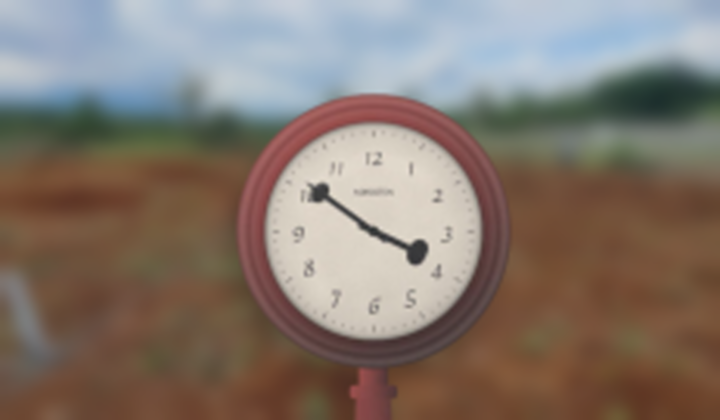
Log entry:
h=3 m=51
